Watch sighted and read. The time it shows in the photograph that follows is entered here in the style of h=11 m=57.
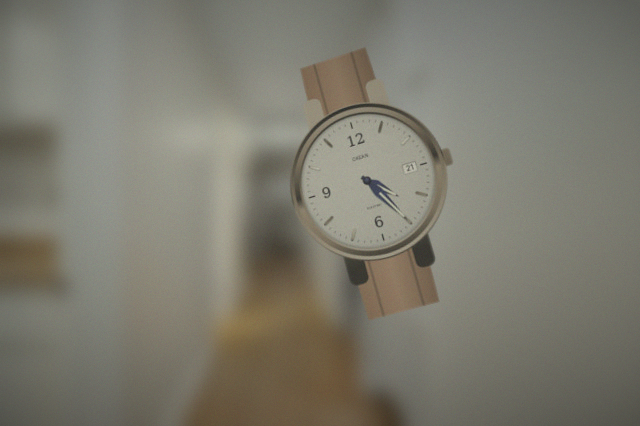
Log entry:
h=4 m=25
